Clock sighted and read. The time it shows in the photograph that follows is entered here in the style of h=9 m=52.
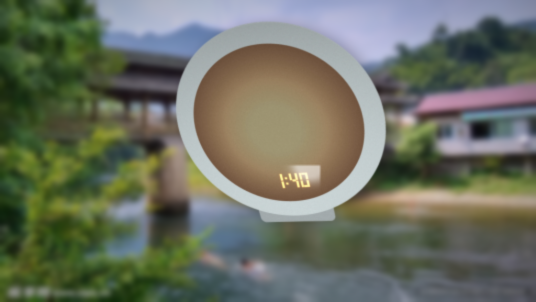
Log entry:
h=1 m=40
